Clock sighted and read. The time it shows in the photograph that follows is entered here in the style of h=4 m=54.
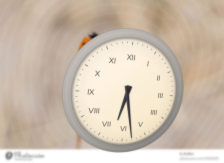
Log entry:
h=6 m=28
